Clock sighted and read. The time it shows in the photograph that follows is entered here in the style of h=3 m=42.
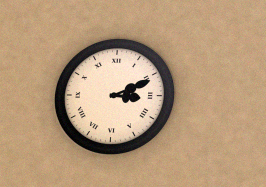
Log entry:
h=3 m=11
